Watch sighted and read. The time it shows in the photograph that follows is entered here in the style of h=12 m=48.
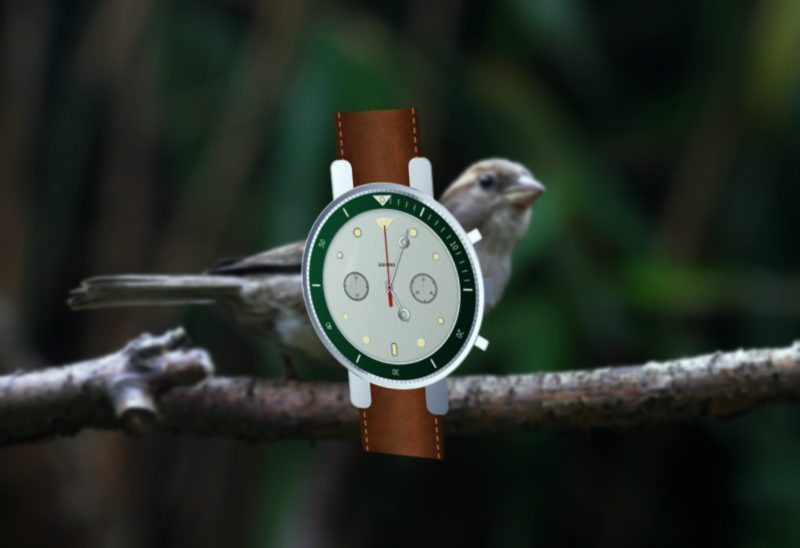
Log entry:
h=5 m=4
